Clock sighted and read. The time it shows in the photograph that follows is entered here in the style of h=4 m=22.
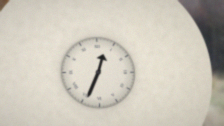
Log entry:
h=12 m=34
